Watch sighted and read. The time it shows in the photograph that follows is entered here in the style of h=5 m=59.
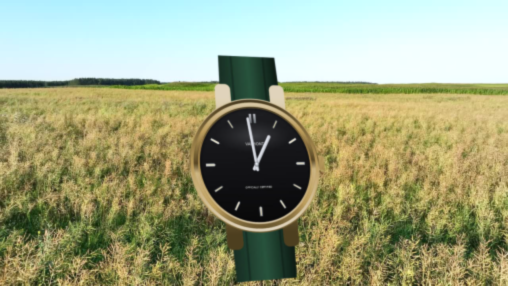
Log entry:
h=12 m=59
